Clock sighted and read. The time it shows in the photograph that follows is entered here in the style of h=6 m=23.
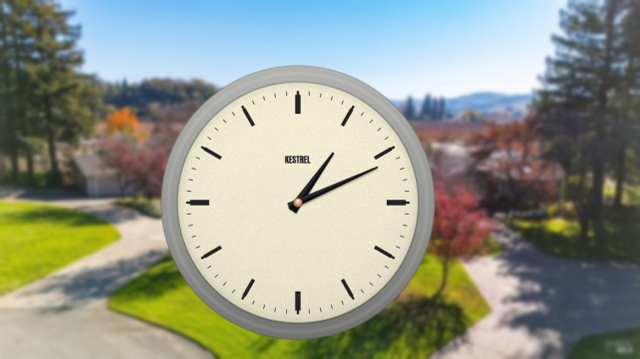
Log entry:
h=1 m=11
